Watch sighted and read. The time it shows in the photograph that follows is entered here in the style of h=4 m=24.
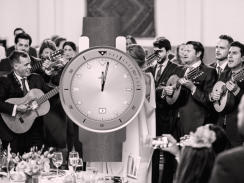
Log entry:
h=12 m=2
